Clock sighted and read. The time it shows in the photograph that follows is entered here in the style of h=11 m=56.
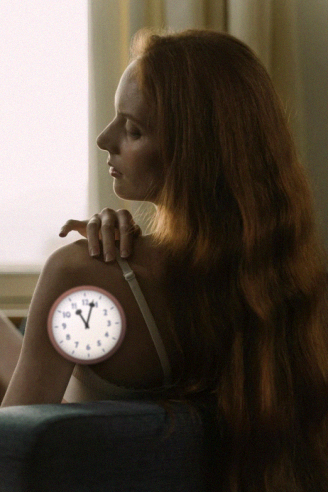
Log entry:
h=11 m=3
